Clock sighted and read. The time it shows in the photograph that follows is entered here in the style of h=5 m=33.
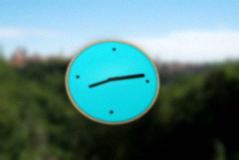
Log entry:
h=8 m=13
